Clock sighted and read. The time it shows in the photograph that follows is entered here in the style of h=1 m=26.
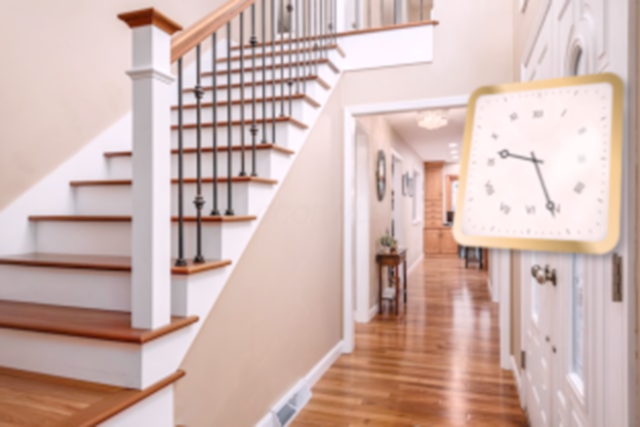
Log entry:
h=9 m=26
